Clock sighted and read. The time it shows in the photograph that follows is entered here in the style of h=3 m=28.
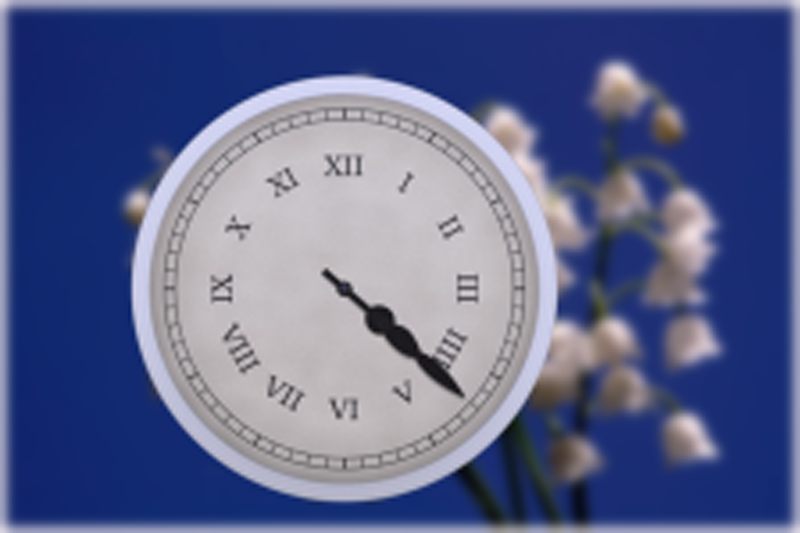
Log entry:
h=4 m=22
